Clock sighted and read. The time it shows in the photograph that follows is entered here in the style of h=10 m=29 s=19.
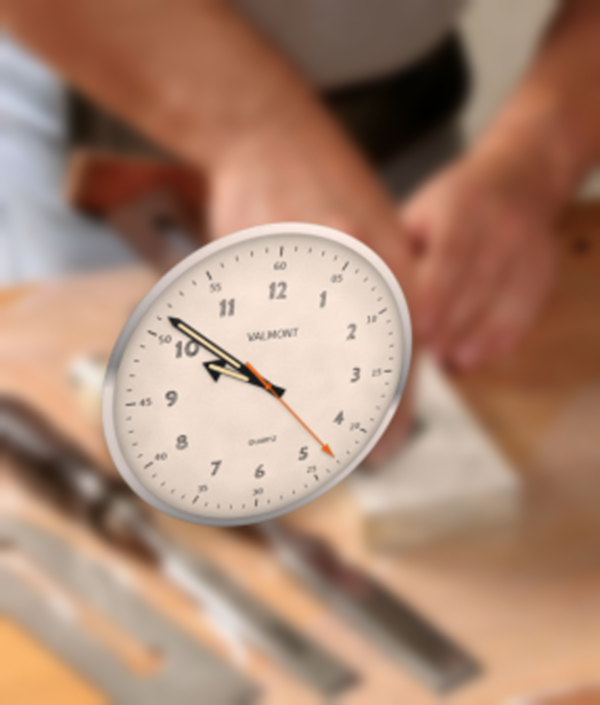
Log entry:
h=9 m=51 s=23
